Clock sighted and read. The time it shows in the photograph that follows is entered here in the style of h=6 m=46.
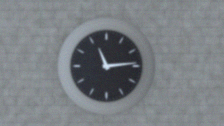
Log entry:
h=11 m=14
